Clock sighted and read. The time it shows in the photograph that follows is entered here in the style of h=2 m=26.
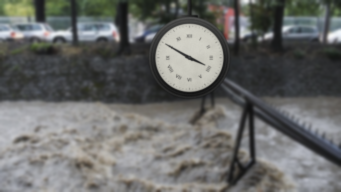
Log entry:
h=3 m=50
